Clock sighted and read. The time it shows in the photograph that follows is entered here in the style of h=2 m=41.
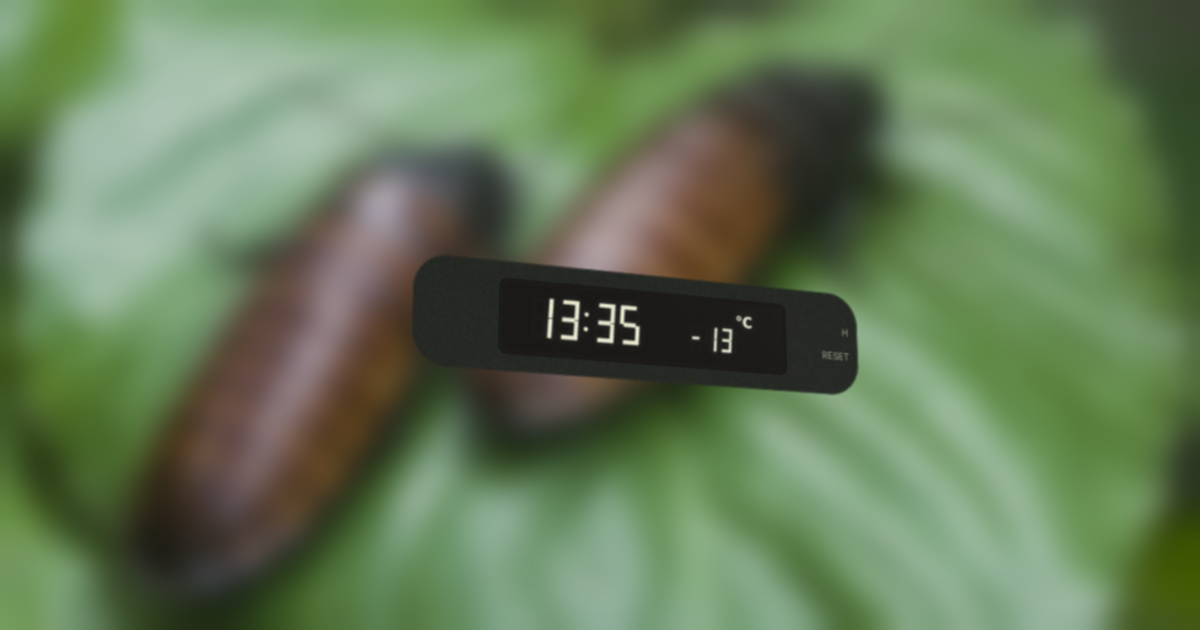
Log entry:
h=13 m=35
